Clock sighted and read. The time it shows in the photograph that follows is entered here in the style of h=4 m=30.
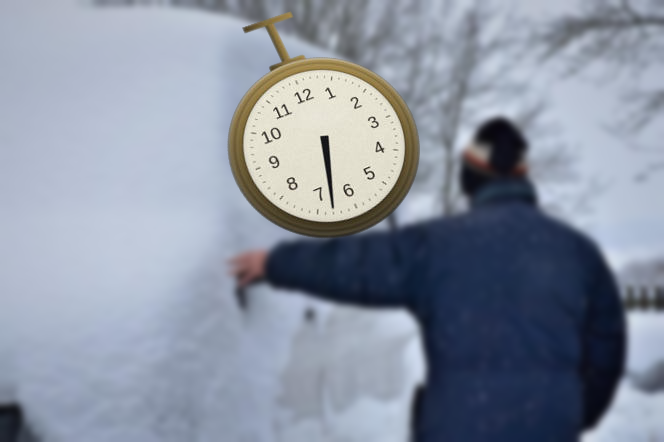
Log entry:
h=6 m=33
